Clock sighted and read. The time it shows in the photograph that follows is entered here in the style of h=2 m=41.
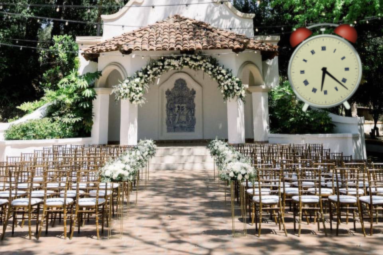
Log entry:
h=6 m=22
